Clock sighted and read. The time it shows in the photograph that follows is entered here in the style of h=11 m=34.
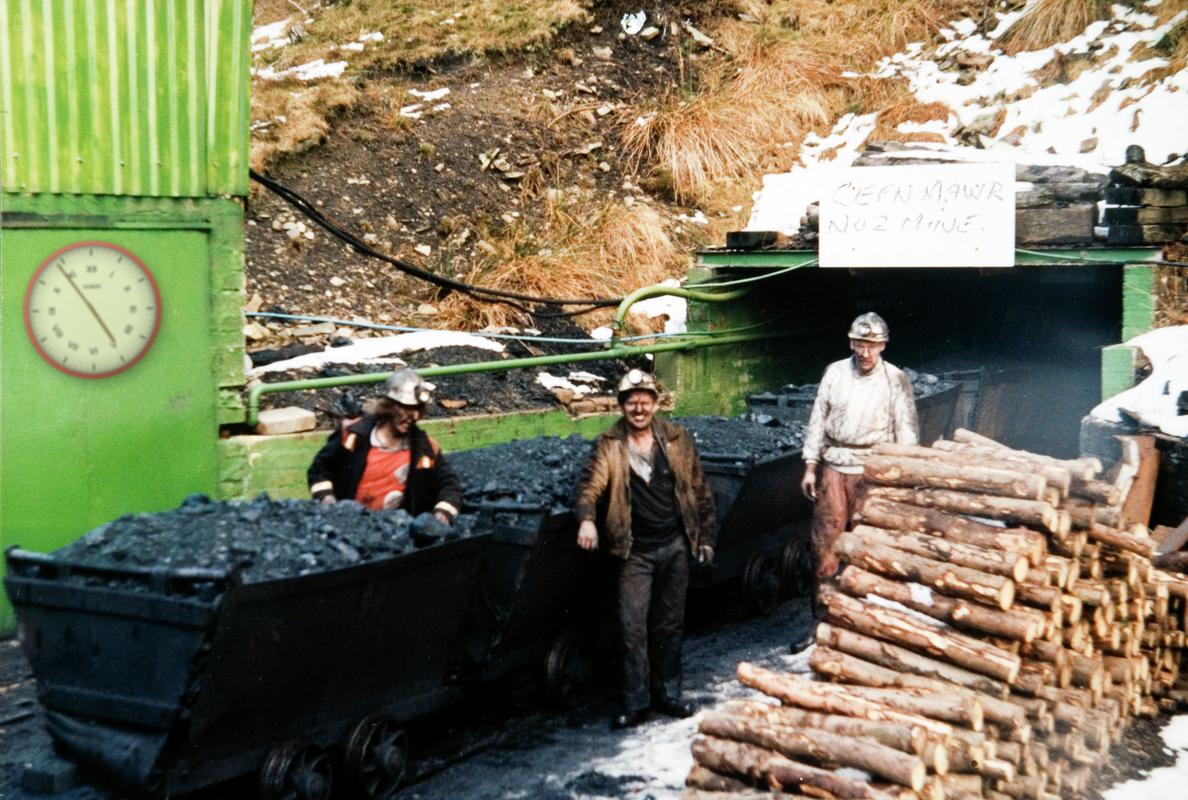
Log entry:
h=4 m=54
